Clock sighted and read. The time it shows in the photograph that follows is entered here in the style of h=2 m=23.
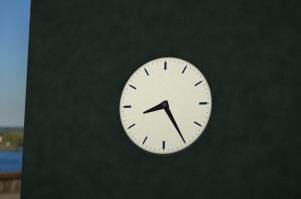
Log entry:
h=8 m=25
